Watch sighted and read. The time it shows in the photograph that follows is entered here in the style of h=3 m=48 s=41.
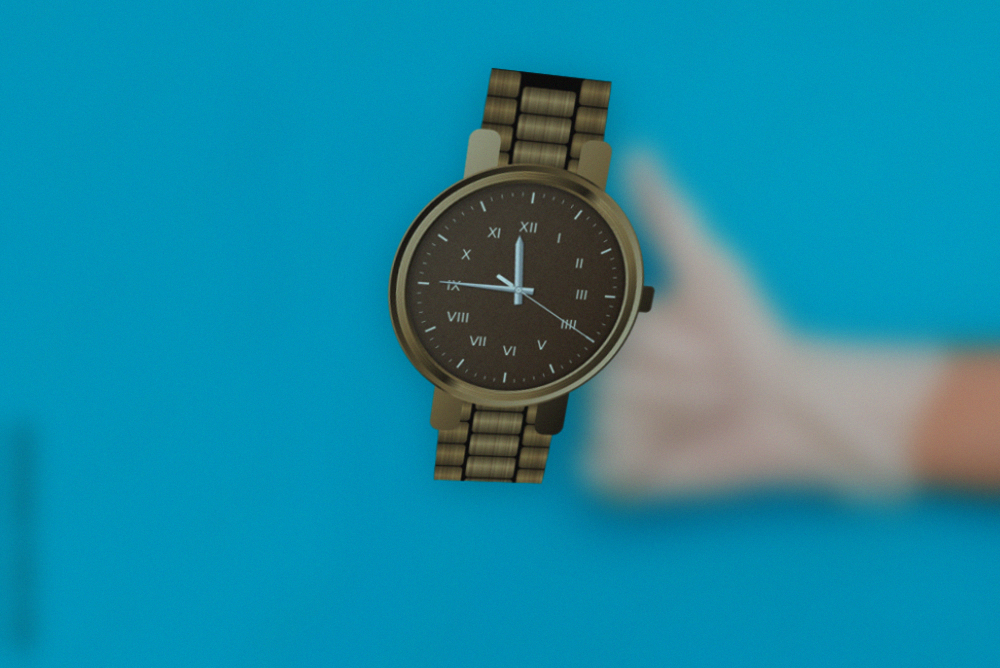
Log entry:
h=11 m=45 s=20
